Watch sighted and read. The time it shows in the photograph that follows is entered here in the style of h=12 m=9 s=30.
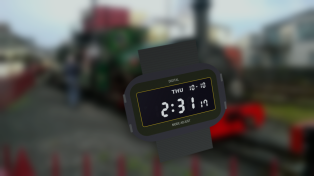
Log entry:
h=2 m=31 s=17
